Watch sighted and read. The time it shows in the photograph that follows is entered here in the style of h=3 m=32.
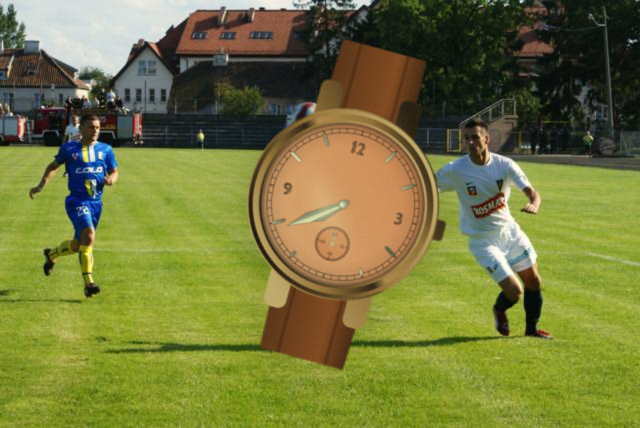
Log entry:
h=7 m=39
